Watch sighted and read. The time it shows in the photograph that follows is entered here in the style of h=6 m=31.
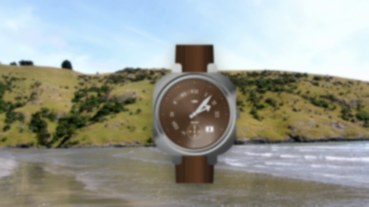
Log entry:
h=2 m=7
